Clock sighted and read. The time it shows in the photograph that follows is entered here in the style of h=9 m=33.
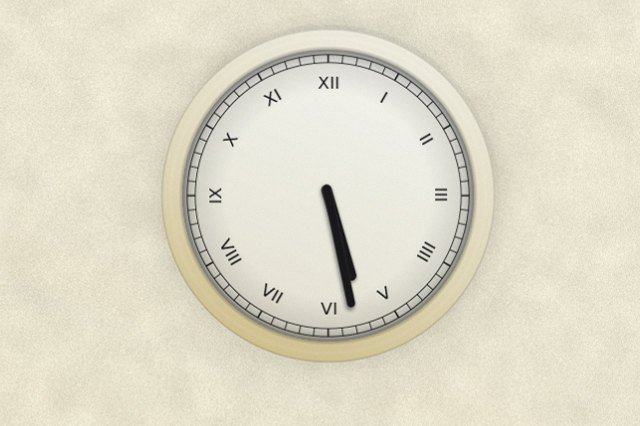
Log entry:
h=5 m=28
